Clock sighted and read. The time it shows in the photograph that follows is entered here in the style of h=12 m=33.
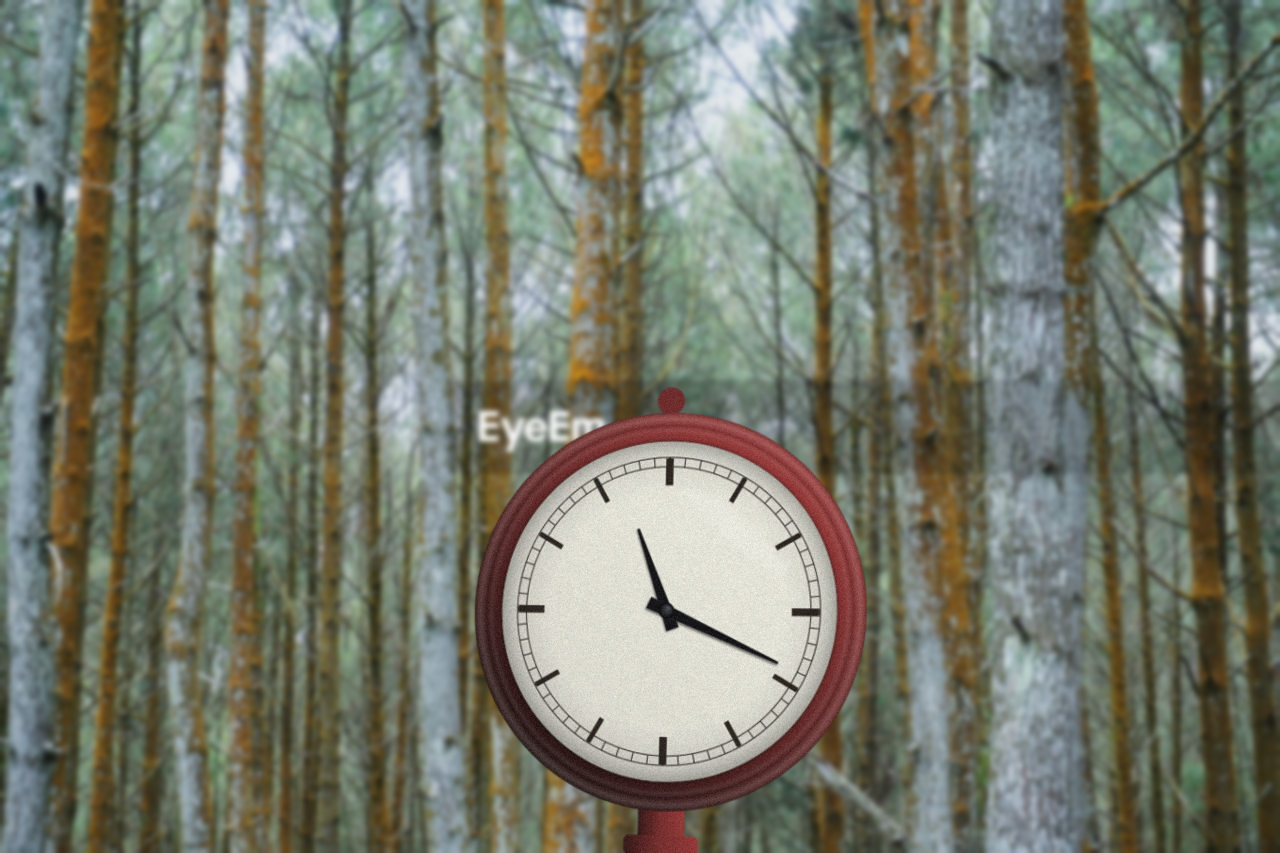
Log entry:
h=11 m=19
